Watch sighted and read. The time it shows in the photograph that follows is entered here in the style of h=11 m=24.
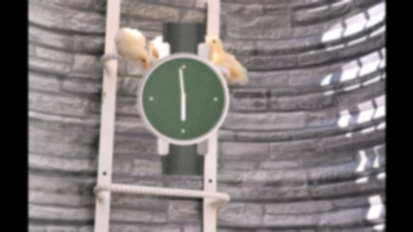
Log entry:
h=5 m=59
